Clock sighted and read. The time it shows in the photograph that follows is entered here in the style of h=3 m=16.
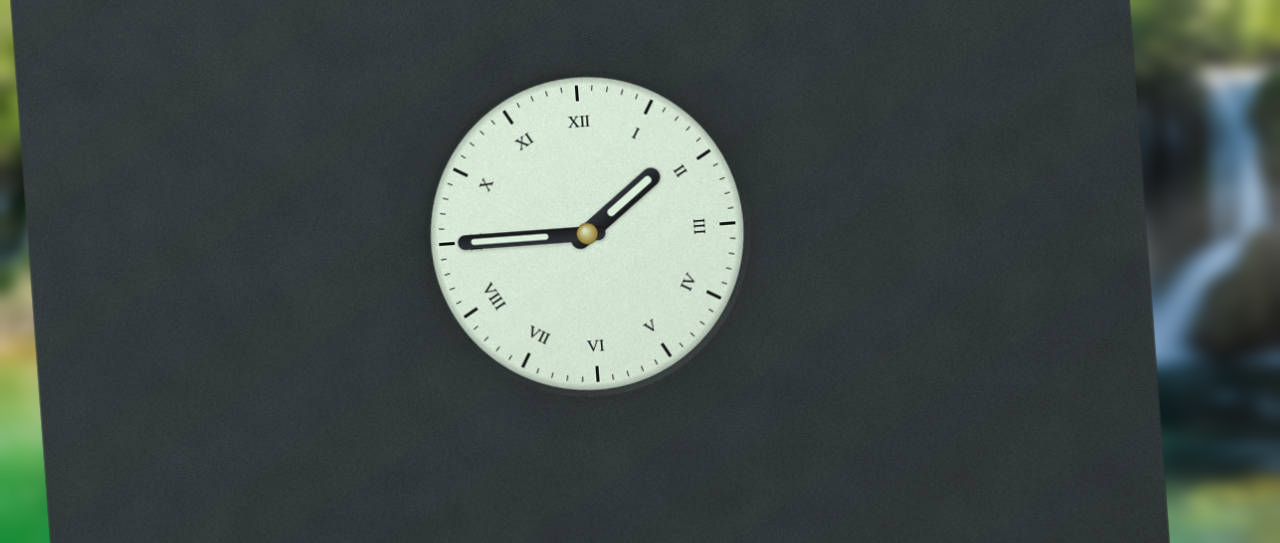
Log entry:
h=1 m=45
